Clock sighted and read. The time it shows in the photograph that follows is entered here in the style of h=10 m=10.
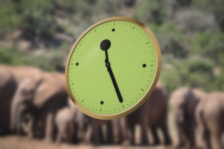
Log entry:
h=11 m=25
